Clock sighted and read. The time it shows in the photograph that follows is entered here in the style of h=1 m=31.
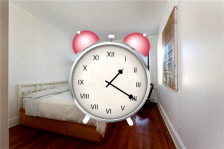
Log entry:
h=1 m=20
